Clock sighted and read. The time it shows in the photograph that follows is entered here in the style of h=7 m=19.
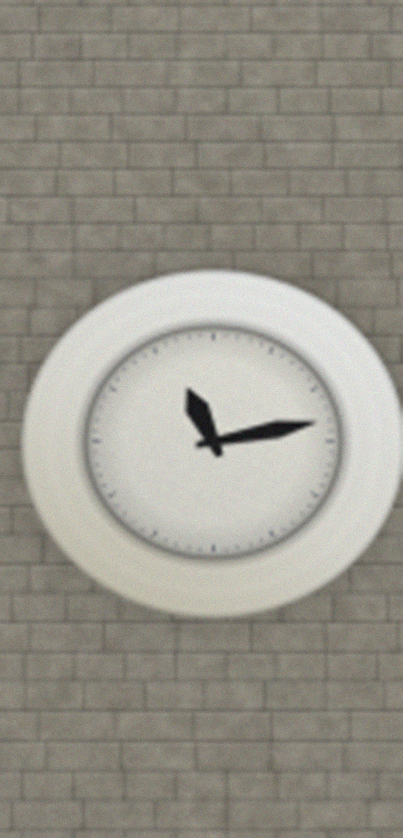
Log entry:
h=11 m=13
